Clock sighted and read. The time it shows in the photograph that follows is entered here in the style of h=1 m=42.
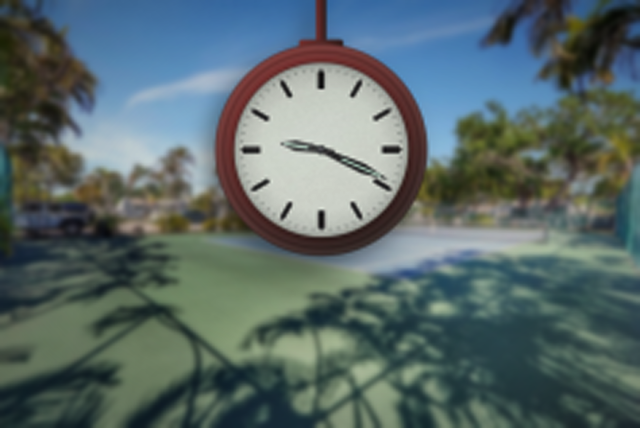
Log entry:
h=9 m=19
